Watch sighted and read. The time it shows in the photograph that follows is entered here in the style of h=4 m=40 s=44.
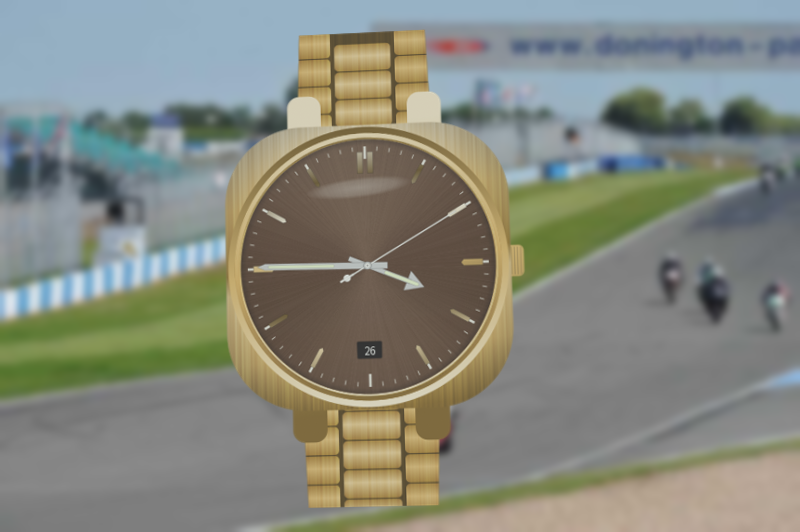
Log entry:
h=3 m=45 s=10
